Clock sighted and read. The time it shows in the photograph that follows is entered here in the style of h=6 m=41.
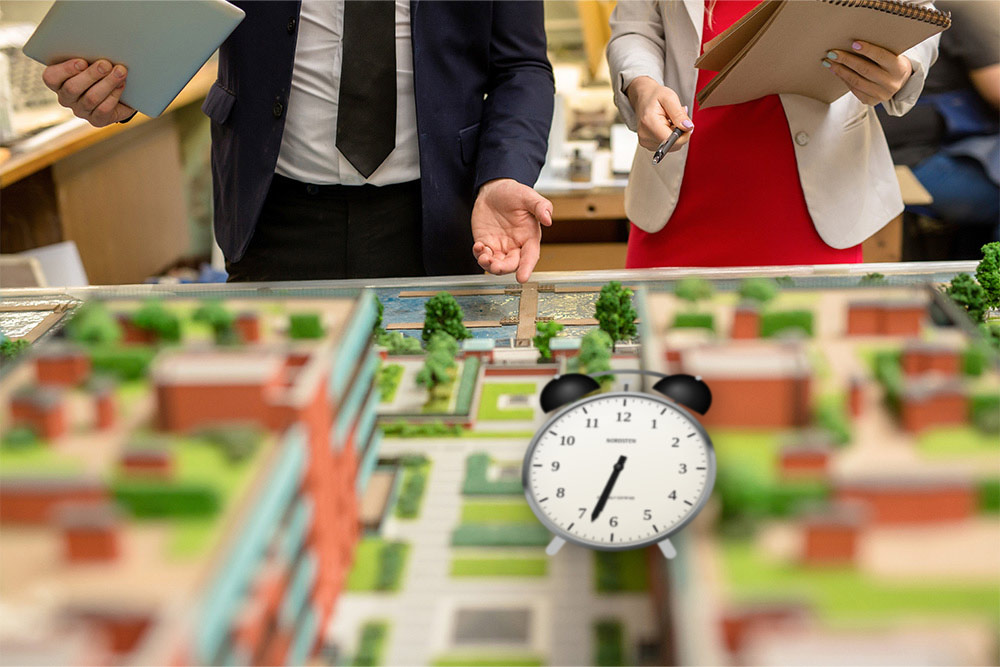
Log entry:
h=6 m=33
